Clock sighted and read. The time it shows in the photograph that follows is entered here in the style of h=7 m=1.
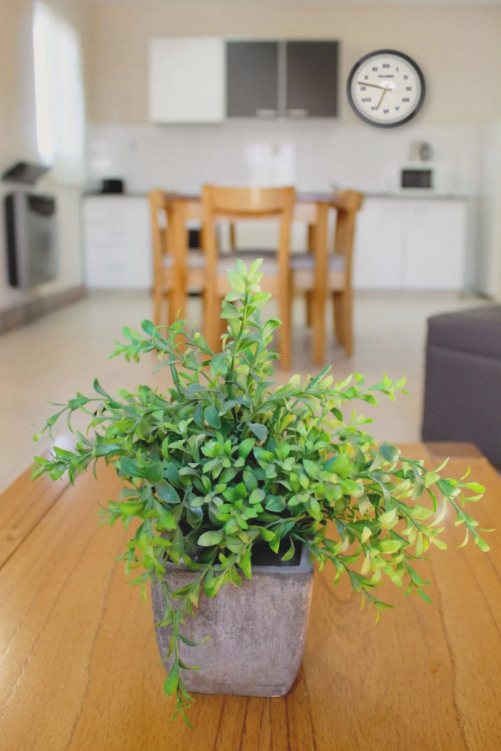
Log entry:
h=6 m=47
